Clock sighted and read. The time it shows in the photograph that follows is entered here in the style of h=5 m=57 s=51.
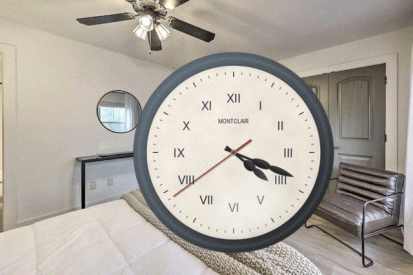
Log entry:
h=4 m=18 s=39
